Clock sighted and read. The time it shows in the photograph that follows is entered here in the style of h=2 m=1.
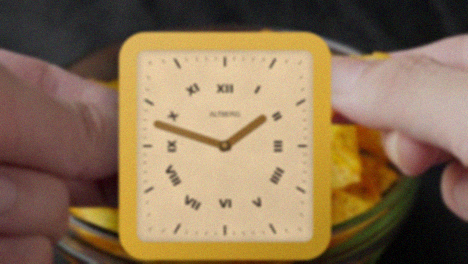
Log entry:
h=1 m=48
